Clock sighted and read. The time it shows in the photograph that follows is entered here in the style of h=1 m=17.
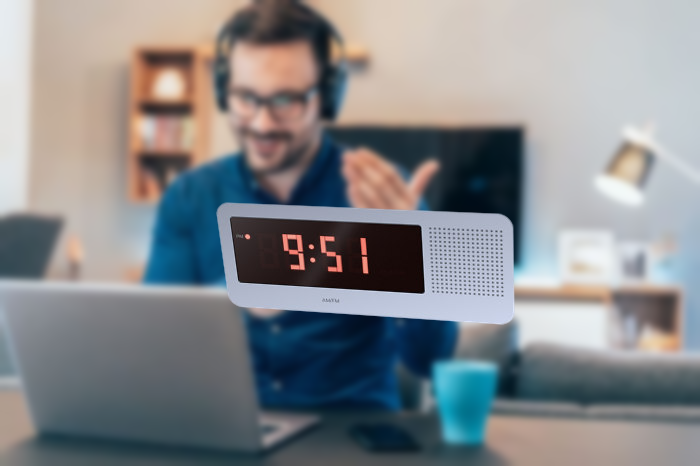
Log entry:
h=9 m=51
